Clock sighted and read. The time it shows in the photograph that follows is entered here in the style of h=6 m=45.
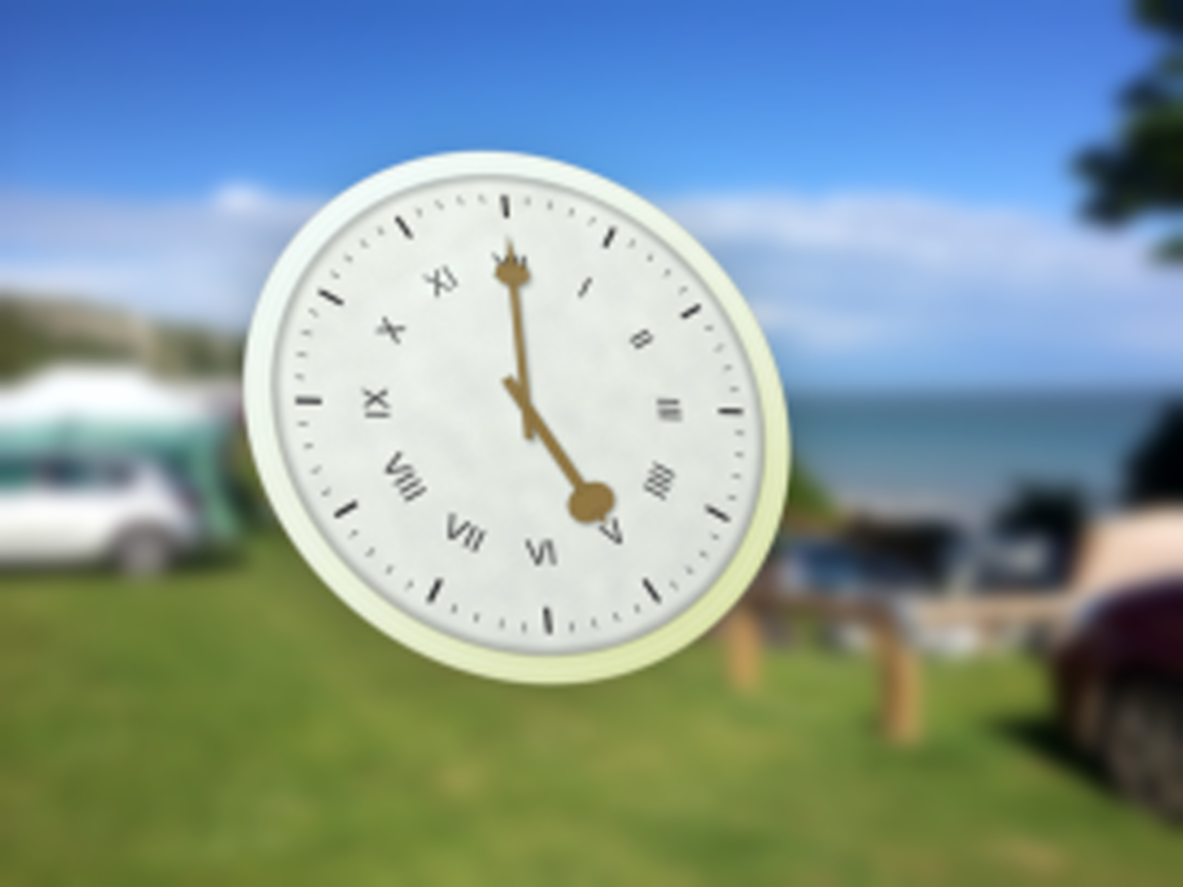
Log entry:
h=5 m=0
